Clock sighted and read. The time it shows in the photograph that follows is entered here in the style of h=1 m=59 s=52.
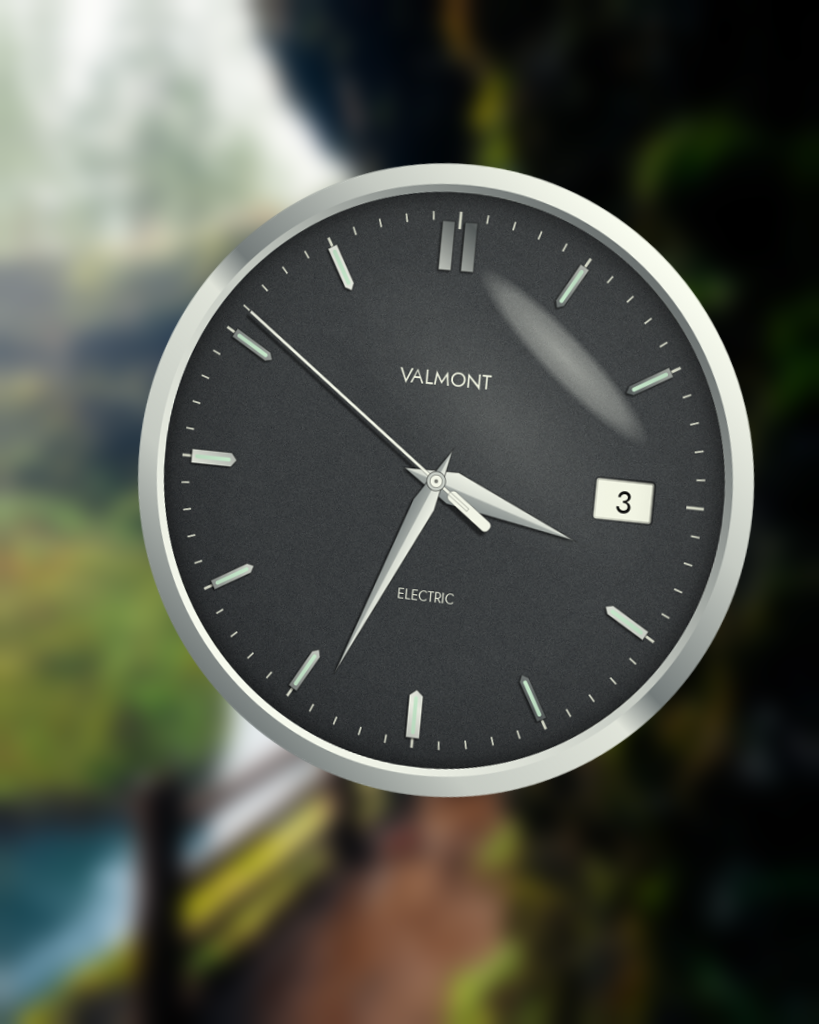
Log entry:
h=3 m=33 s=51
